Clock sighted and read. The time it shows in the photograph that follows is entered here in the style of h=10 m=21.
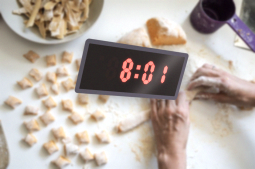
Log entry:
h=8 m=1
